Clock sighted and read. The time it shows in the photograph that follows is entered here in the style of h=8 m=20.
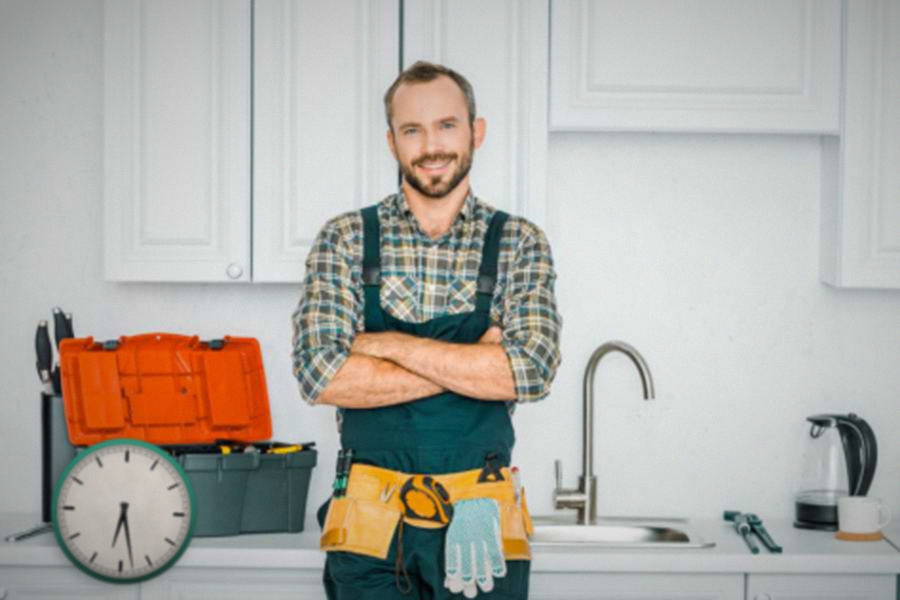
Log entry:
h=6 m=28
